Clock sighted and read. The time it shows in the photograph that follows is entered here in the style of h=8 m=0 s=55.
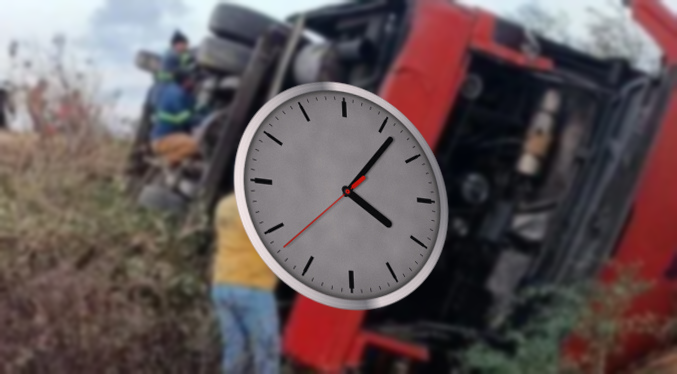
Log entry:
h=4 m=6 s=38
